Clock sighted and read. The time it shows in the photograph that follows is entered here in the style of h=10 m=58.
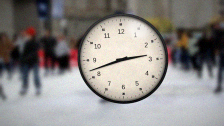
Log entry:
h=2 m=42
